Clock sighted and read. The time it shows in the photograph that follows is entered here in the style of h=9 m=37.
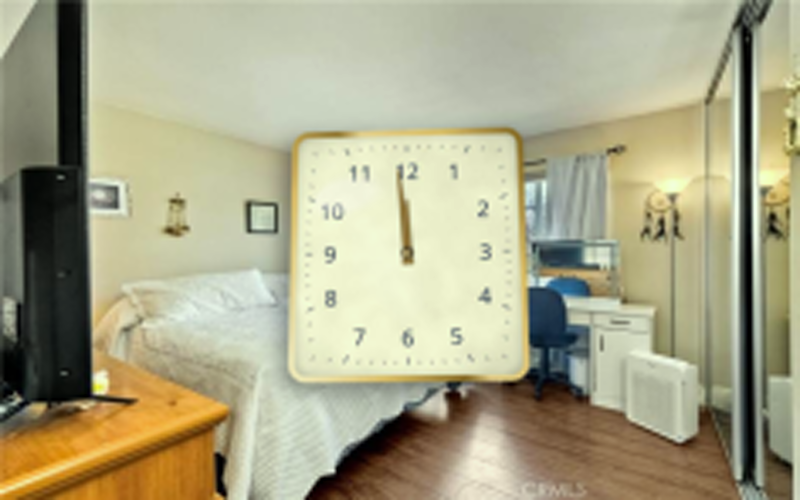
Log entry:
h=11 m=59
